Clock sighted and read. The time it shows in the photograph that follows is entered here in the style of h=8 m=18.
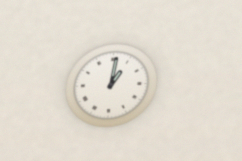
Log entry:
h=1 m=1
